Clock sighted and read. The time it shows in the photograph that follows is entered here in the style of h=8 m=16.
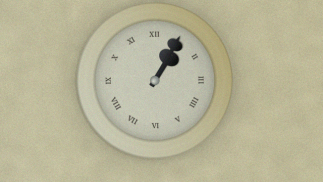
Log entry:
h=1 m=5
